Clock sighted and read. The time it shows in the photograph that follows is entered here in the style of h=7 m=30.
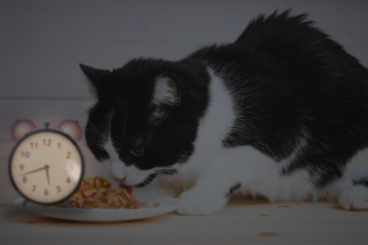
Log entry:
h=5 m=42
